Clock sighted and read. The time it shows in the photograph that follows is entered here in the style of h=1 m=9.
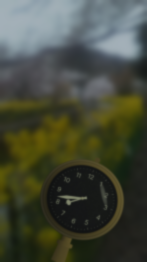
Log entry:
h=7 m=42
